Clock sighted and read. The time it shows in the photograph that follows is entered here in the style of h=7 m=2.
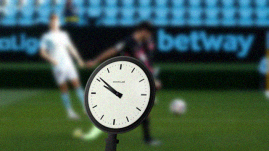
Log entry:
h=9 m=51
